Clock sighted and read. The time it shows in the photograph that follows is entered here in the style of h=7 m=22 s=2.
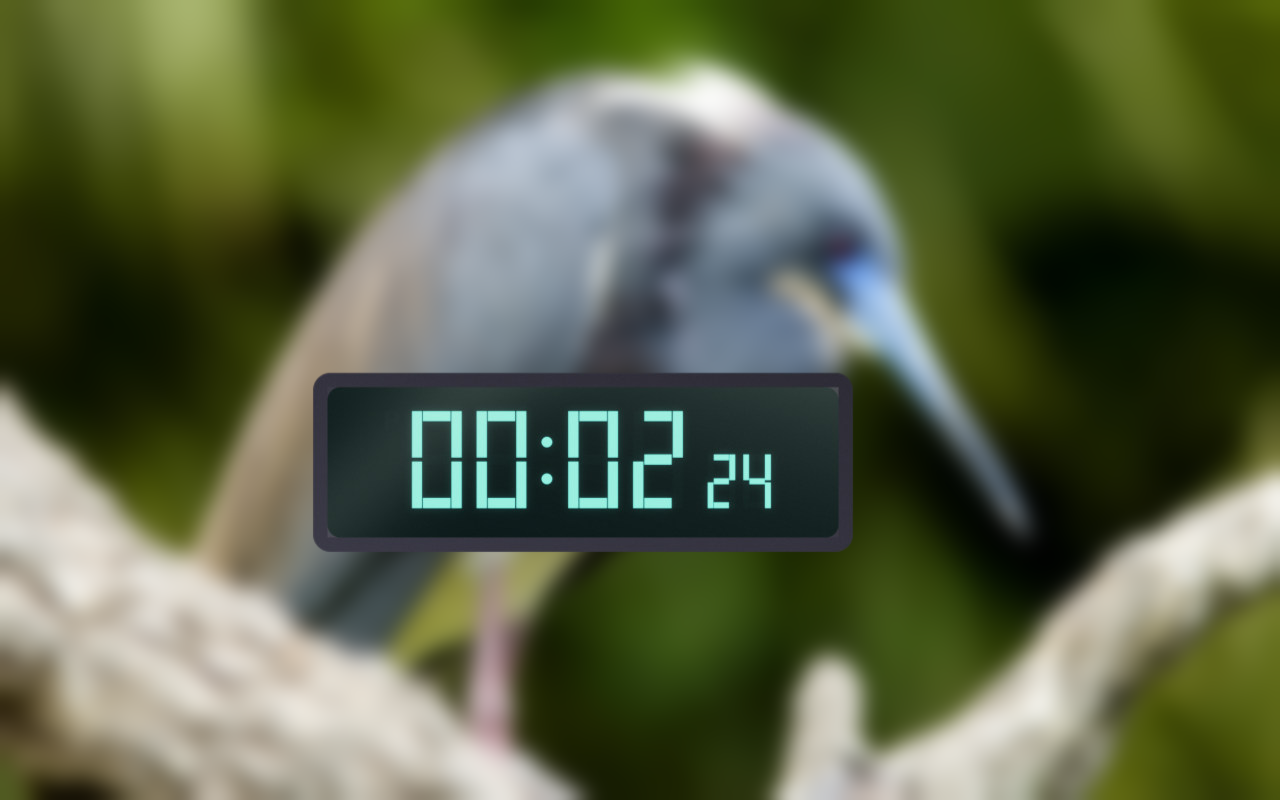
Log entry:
h=0 m=2 s=24
